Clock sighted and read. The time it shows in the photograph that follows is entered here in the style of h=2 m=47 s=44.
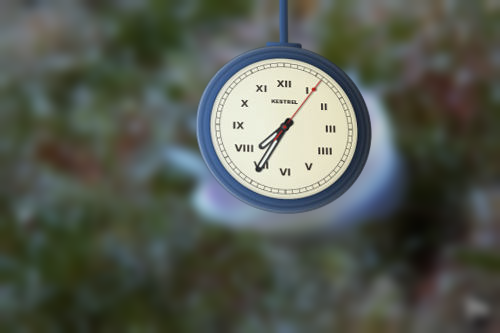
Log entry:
h=7 m=35 s=6
